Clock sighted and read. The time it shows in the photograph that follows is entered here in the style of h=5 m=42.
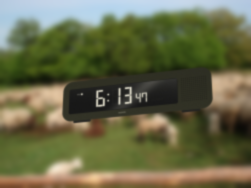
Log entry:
h=6 m=13
